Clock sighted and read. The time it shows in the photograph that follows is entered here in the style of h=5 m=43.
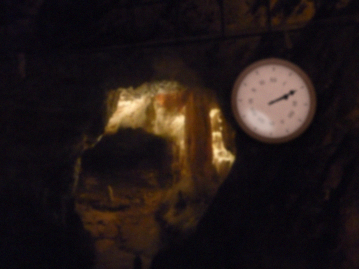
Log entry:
h=2 m=10
